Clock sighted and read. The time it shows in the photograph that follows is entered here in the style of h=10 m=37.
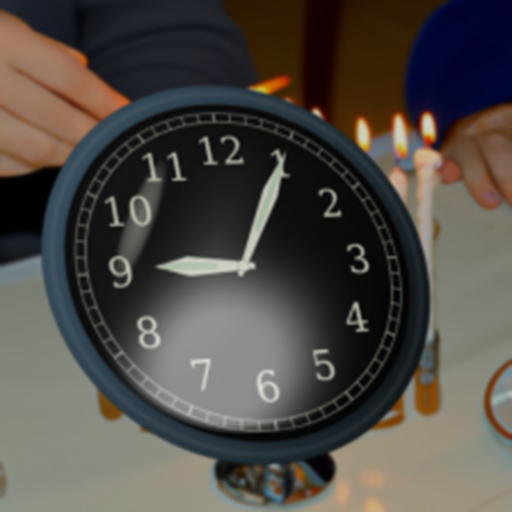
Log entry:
h=9 m=5
